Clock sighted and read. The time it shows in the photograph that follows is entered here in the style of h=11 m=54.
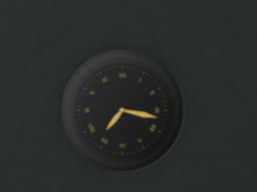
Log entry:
h=7 m=17
